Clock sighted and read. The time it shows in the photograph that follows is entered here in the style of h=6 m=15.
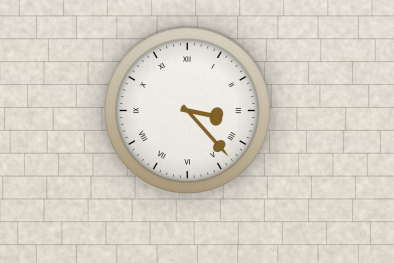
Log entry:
h=3 m=23
